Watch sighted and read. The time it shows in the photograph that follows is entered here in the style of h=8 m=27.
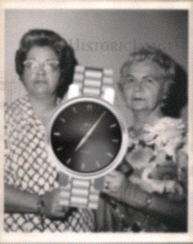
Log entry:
h=7 m=5
